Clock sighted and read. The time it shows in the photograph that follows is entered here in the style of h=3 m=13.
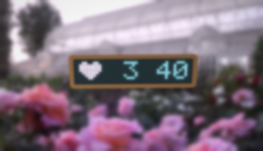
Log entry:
h=3 m=40
